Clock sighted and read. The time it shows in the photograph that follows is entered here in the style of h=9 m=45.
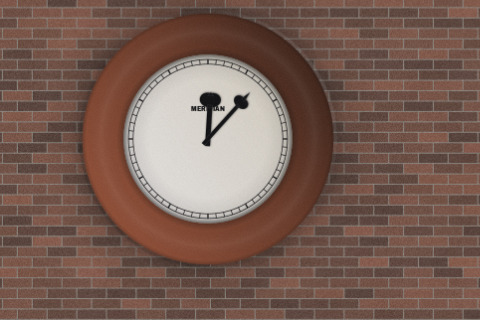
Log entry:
h=12 m=7
